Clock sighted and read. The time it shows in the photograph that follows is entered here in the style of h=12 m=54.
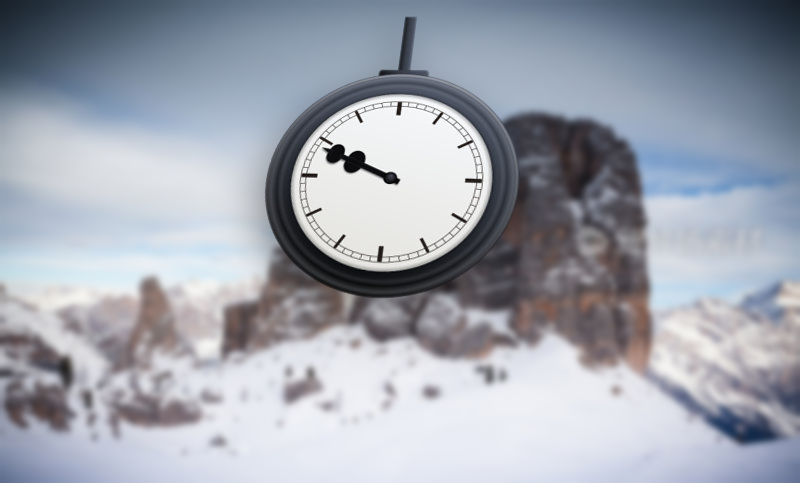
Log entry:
h=9 m=49
